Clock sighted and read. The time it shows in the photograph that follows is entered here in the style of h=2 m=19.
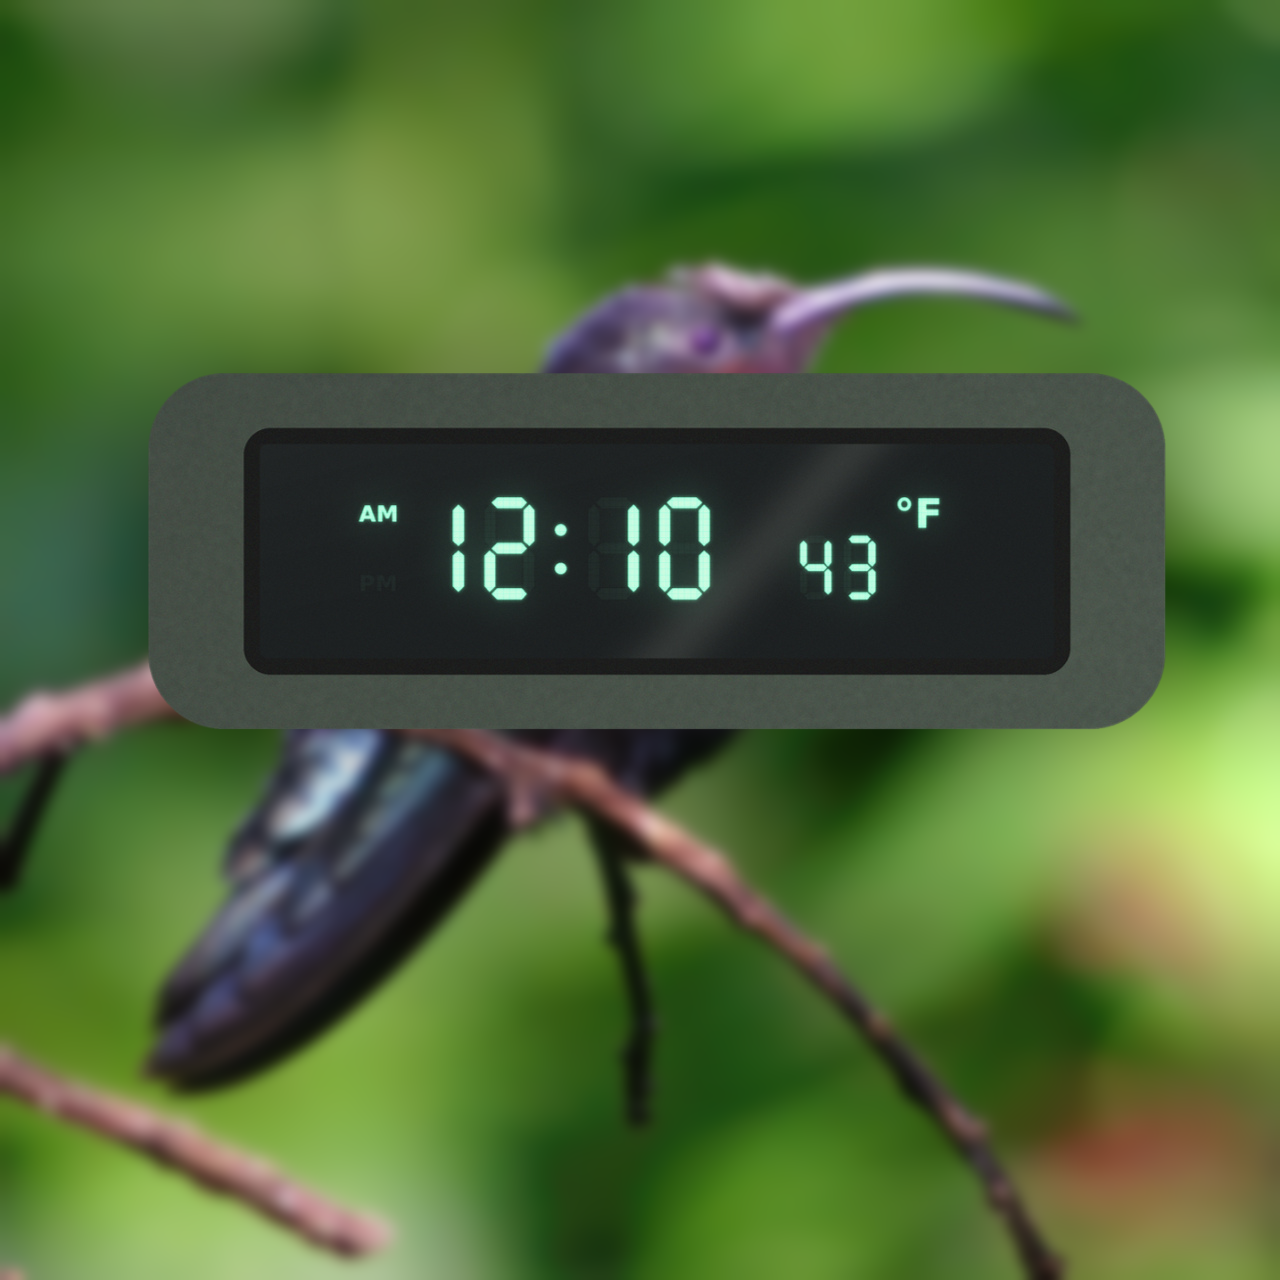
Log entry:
h=12 m=10
